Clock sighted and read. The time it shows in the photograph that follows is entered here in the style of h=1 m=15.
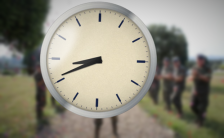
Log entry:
h=8 m=41
